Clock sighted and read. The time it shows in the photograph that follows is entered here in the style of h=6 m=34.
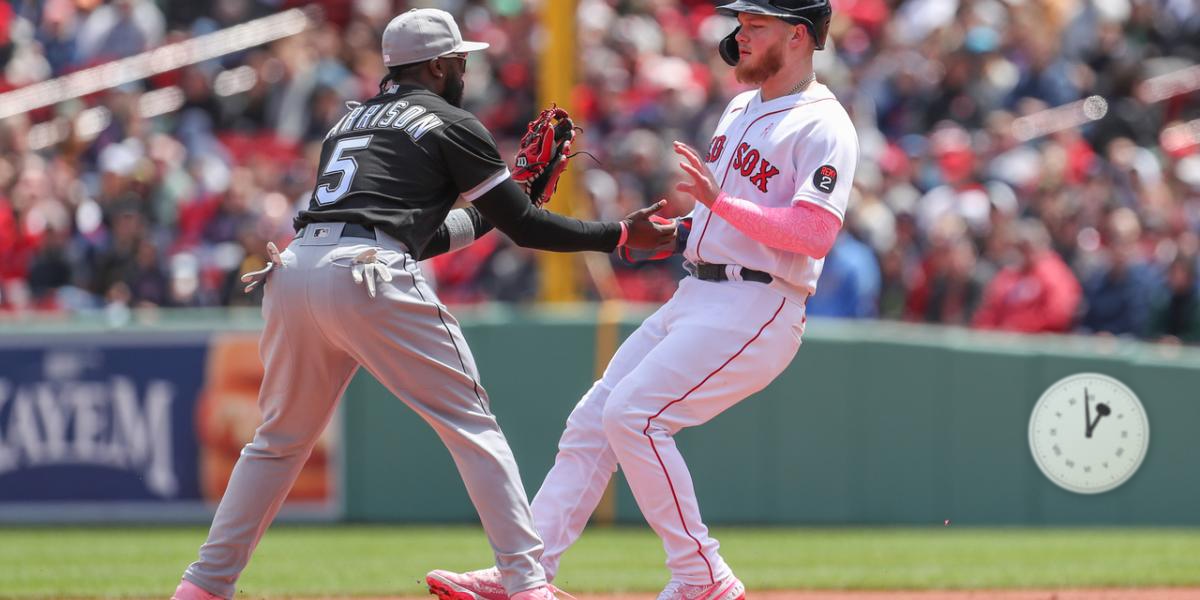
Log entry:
h=12 m=59
